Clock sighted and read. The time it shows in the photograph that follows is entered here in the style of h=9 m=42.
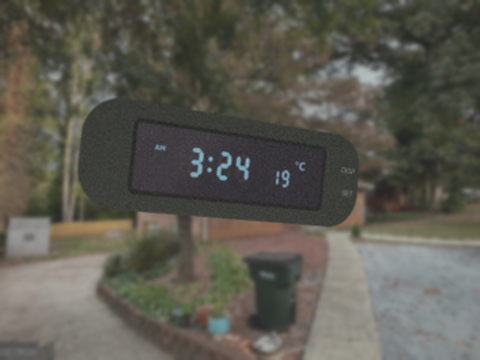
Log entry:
h=3 m=24
